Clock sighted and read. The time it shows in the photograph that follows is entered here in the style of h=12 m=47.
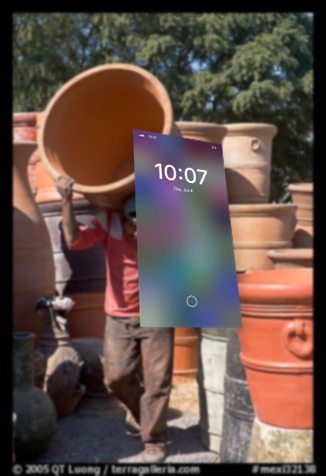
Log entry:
h=10 m=7
